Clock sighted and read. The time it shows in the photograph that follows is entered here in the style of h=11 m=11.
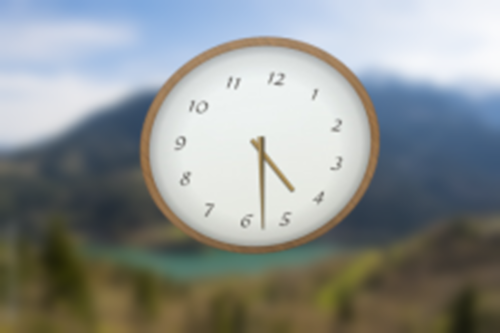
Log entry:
h=4 m=28
